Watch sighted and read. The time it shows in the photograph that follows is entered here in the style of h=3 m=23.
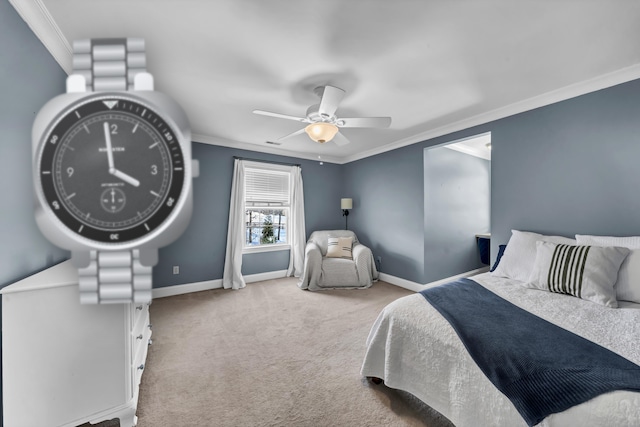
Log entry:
h=3 m=59
